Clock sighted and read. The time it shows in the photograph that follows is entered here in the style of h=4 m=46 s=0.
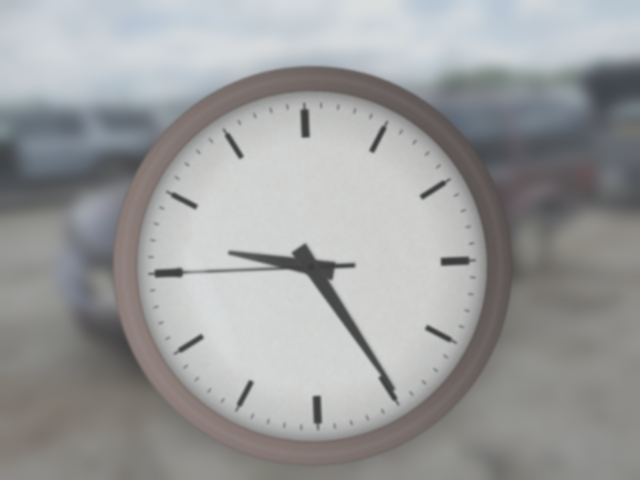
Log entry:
h=9 m=24 s=45
